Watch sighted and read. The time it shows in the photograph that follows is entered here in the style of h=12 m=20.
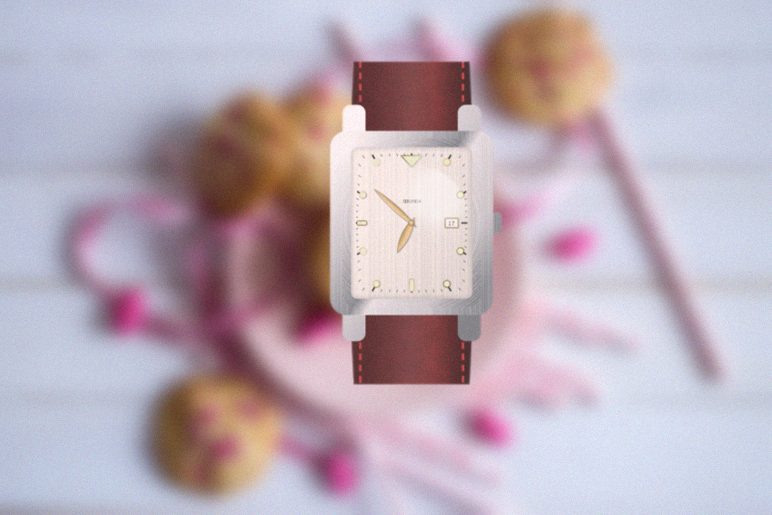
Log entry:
h=6 m=52
